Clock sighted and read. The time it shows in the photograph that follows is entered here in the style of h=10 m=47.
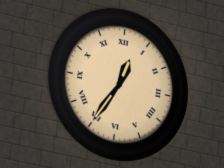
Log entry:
h=12 m=35
